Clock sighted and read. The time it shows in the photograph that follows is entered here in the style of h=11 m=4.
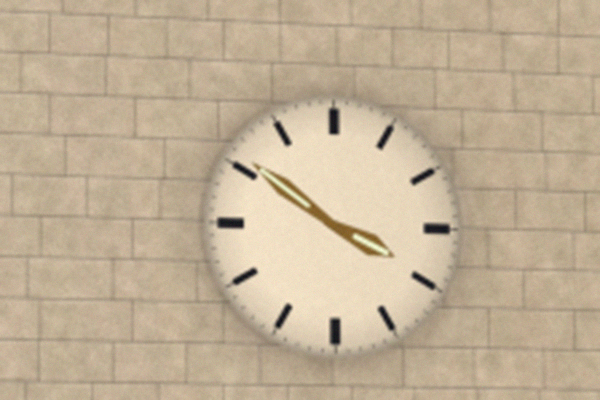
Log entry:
h=3 m=51
